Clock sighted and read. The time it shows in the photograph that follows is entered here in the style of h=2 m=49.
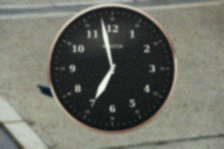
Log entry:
h=6 m=58
